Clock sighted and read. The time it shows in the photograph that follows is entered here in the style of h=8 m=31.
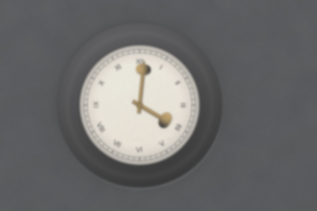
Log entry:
h=4 m=1
